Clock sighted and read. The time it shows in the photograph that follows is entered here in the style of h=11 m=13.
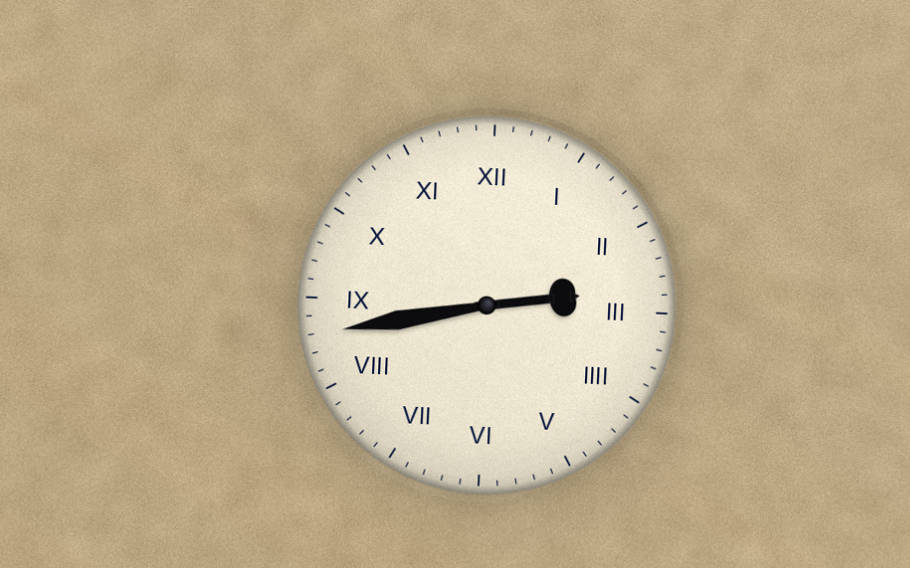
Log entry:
h=2 m=43
